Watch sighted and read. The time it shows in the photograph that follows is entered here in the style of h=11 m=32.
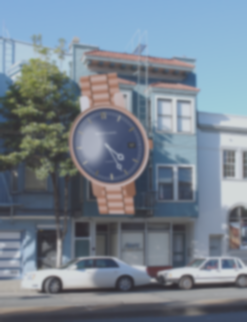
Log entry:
h=4 m=26
